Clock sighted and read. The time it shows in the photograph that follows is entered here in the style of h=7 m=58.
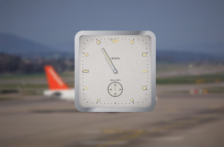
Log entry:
h=10 m=55
